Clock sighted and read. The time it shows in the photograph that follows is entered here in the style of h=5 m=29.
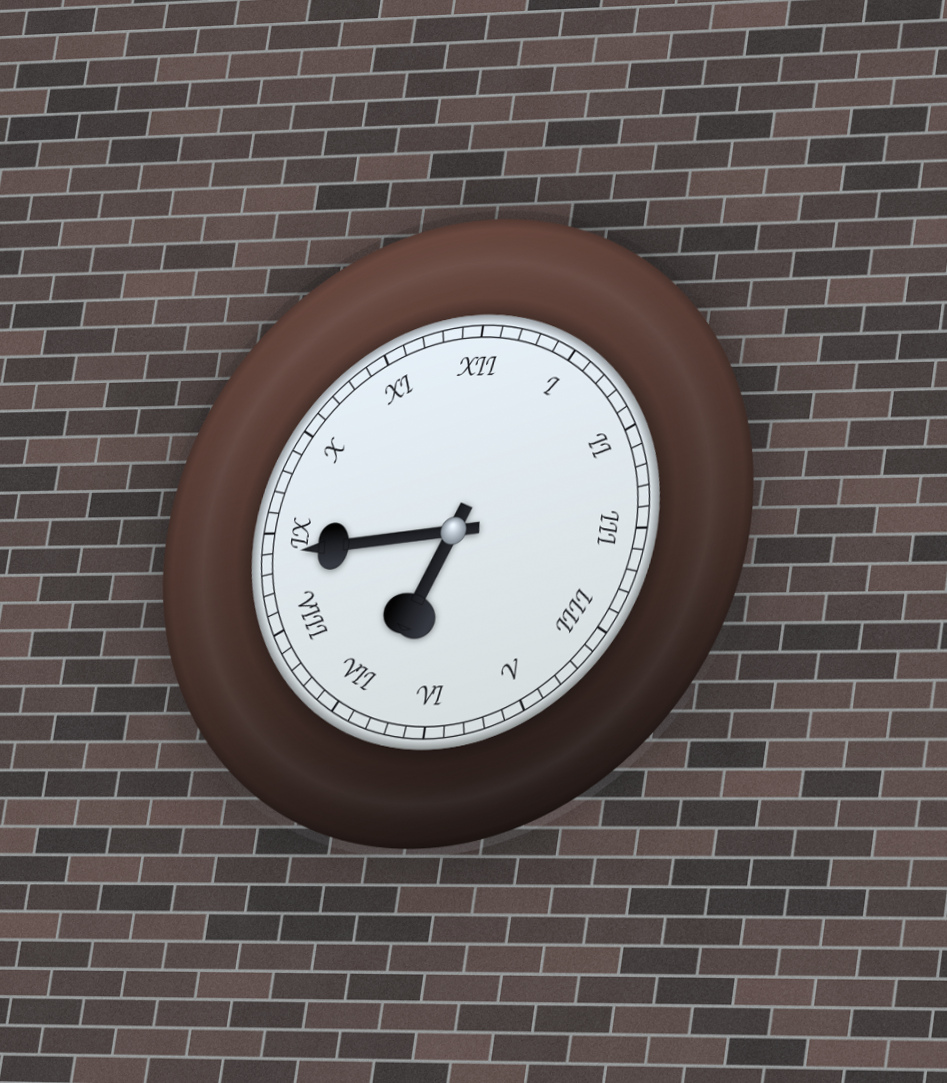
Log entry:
h=6 m=44
